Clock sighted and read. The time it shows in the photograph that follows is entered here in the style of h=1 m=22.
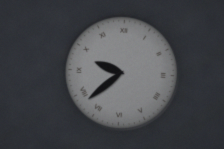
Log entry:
h=9 m=38
